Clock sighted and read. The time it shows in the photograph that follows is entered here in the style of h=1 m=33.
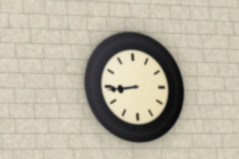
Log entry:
h=8 m=44
